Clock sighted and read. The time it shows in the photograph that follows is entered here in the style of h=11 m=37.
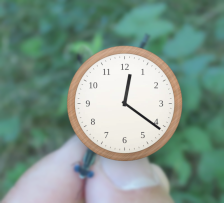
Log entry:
h=12 m=21
